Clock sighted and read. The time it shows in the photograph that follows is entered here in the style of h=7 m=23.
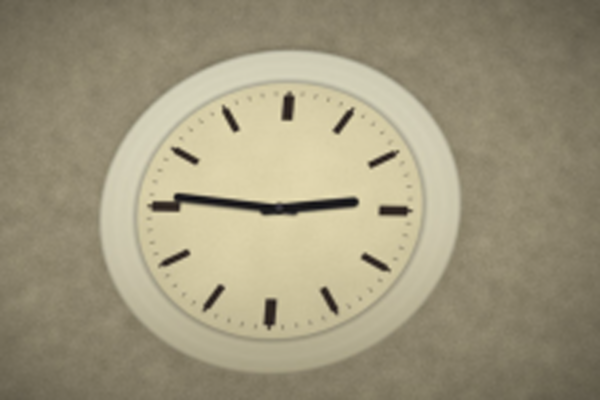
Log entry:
h=2 m=46
